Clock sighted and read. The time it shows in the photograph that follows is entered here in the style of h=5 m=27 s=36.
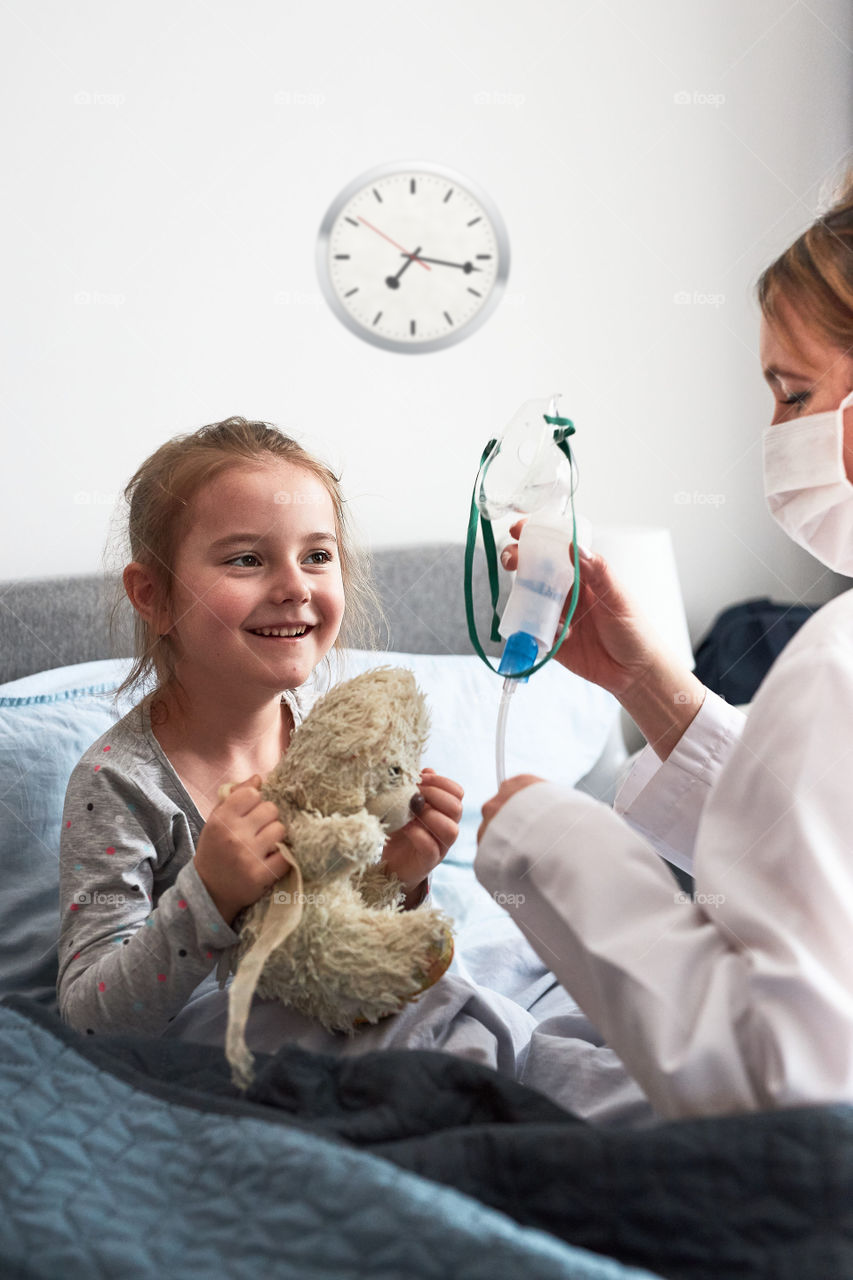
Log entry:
h=7 m=16 s=51
